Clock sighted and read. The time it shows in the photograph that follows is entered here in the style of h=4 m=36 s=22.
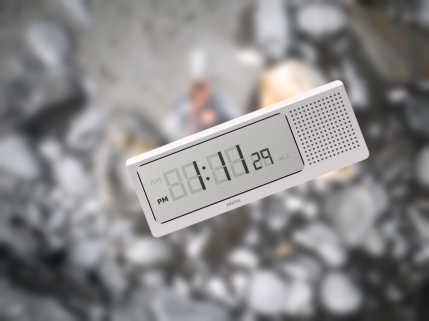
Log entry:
h=1 m=11 s=29
